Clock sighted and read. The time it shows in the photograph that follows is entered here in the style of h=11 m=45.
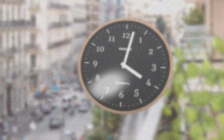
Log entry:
h=4 m=2
